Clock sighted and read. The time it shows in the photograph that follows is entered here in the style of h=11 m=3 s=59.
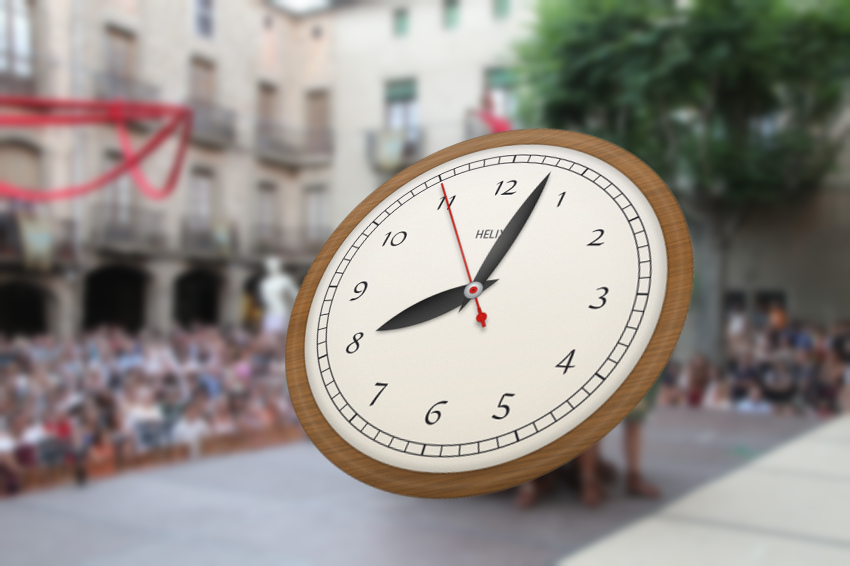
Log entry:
h=8 m=2 s=55
